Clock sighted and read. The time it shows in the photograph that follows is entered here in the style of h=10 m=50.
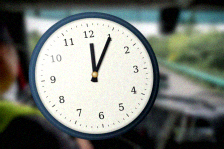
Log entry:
h=12 m=5
